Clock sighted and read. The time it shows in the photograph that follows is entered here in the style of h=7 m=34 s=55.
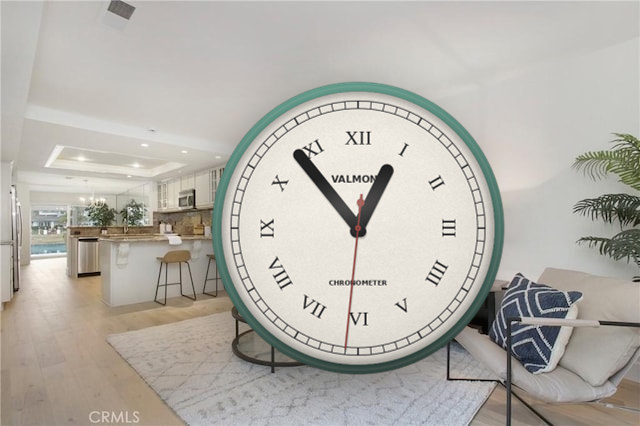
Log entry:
h=12 m=53 s=31
